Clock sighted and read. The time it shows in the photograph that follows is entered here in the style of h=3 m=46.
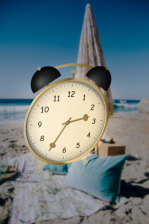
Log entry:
h=2 m=35
